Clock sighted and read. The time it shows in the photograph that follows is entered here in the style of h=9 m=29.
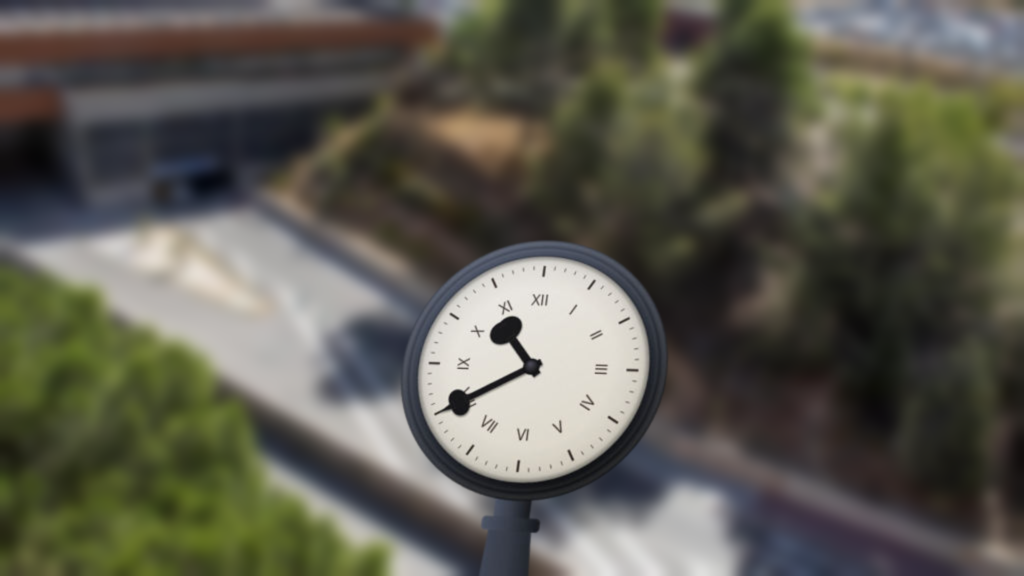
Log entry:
h=10 m=40
